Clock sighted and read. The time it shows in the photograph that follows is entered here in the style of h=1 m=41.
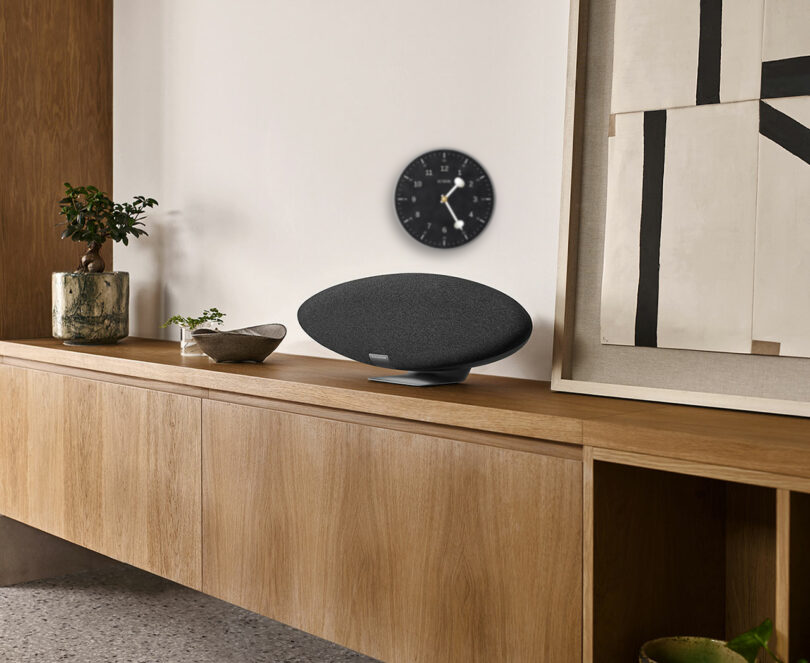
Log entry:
h=1 m=25
